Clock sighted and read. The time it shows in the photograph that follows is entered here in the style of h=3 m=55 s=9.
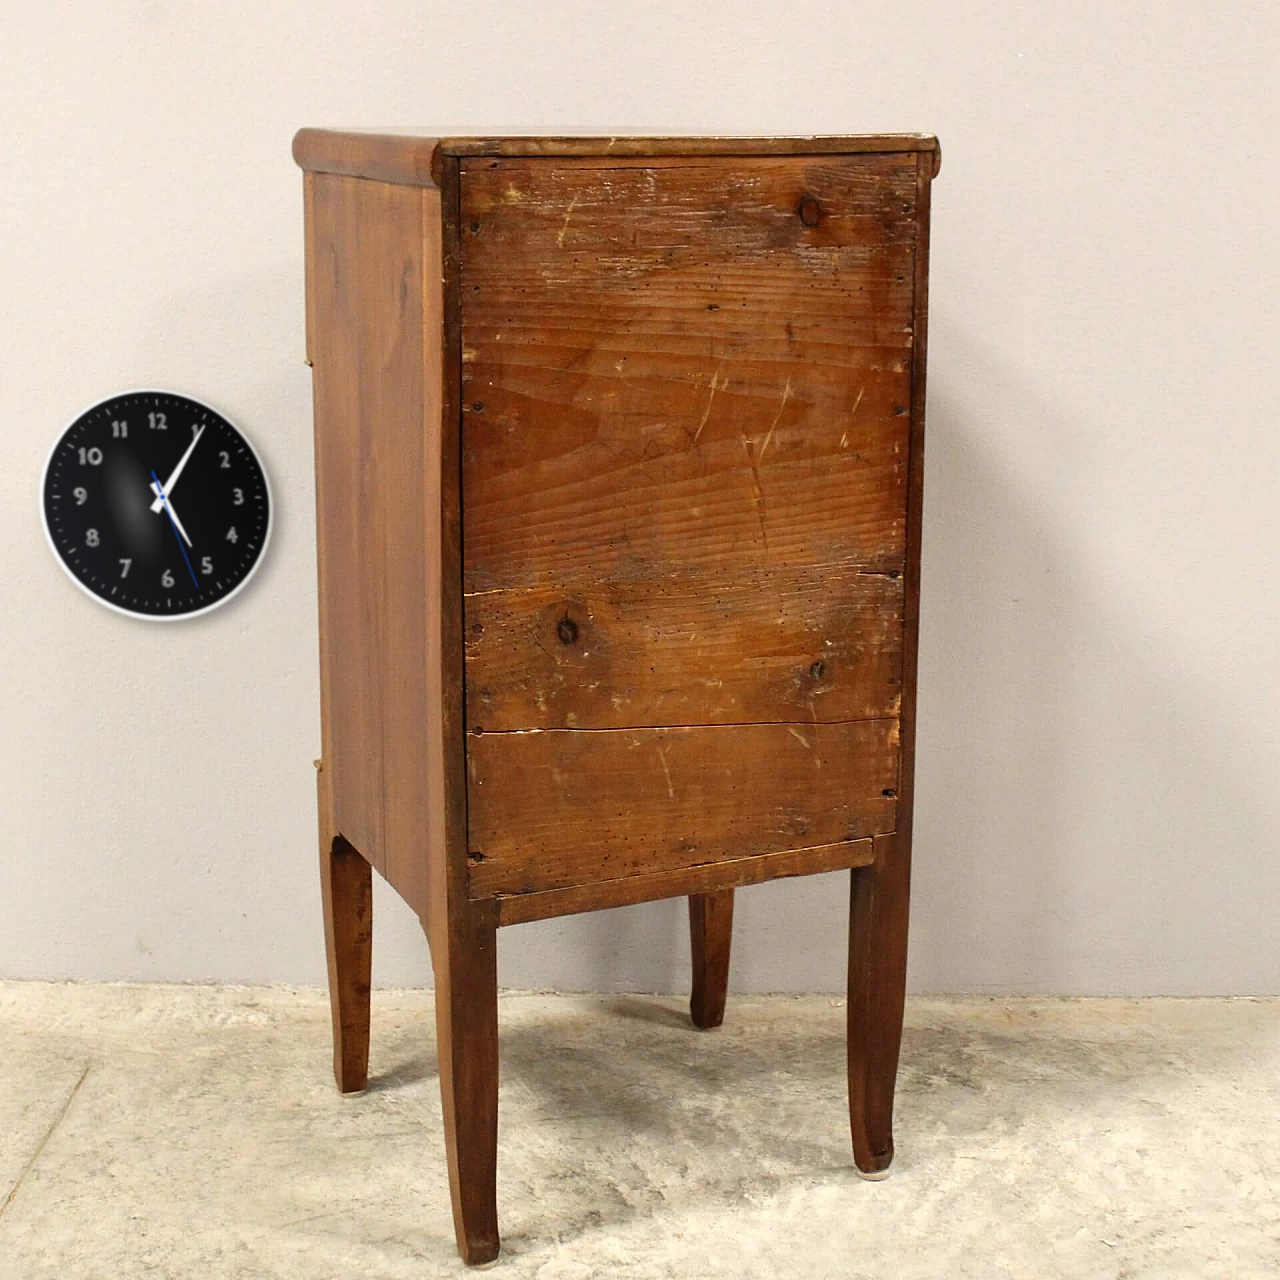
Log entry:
h=5 m=5 s=27
